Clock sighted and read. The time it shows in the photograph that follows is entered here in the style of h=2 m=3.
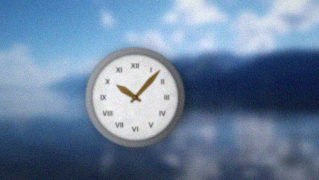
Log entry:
h=10 m=7
